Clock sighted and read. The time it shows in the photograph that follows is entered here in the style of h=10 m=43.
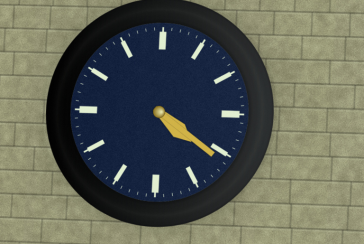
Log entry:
h=4 m=21
